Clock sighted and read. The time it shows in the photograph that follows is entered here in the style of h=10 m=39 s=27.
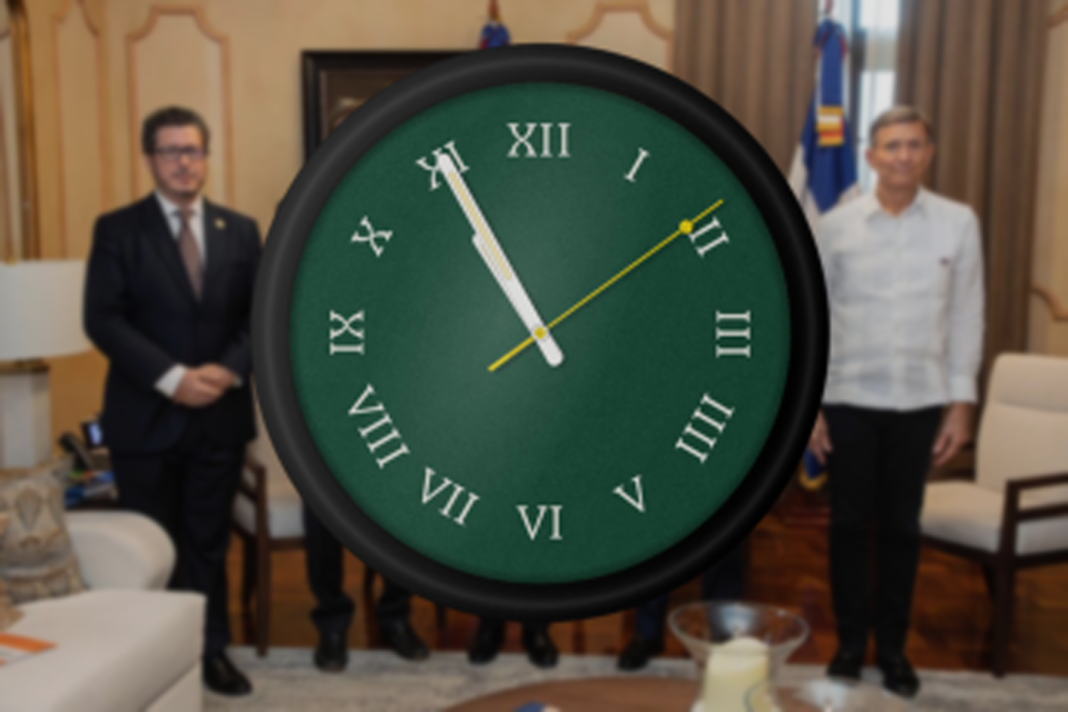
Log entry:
h=10 m=55 s=9
